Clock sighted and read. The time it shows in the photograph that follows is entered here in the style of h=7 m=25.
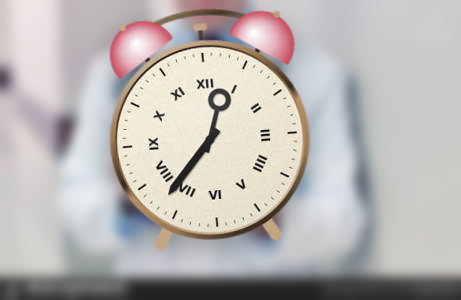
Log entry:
h=12 m=37
